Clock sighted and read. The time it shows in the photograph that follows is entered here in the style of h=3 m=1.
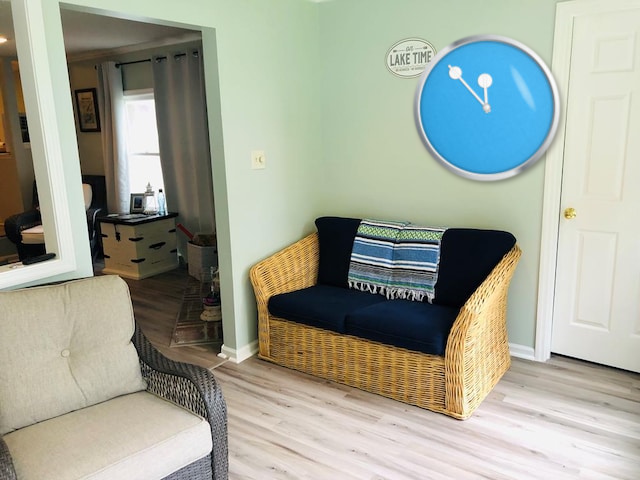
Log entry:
h=11 m=53
